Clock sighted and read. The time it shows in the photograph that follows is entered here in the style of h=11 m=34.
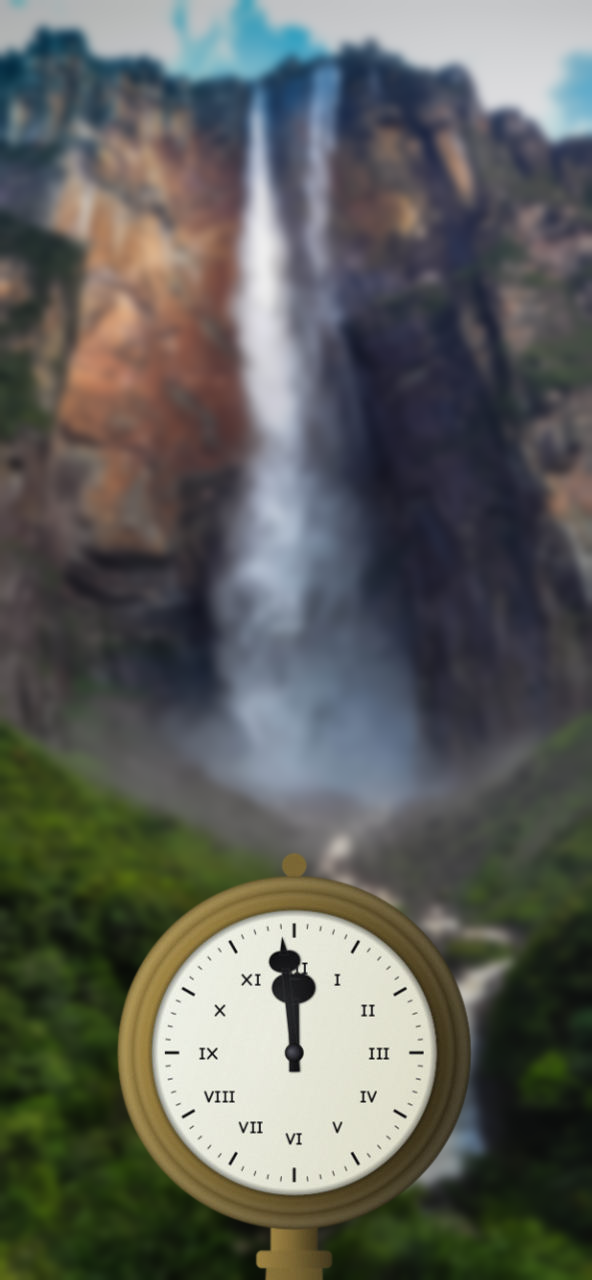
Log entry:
h=11 m=59
